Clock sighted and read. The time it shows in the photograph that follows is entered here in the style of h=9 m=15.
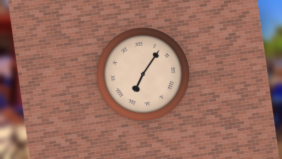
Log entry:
h=7 m=7
